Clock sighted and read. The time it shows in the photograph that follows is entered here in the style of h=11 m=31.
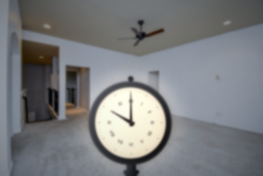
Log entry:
h=10 m=0
